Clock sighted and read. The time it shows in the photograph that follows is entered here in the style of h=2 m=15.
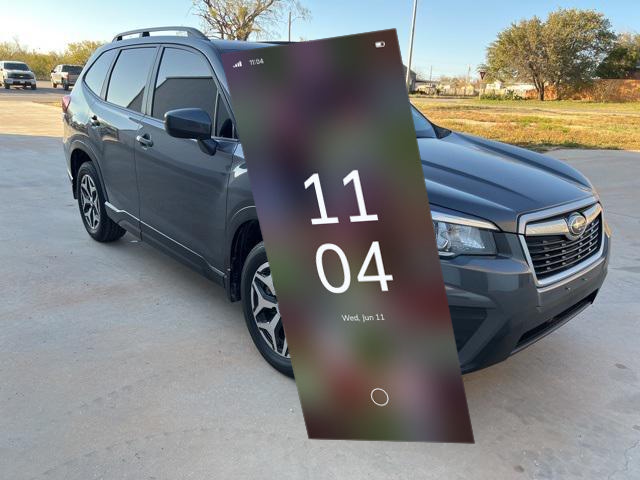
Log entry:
h=11 m=4
